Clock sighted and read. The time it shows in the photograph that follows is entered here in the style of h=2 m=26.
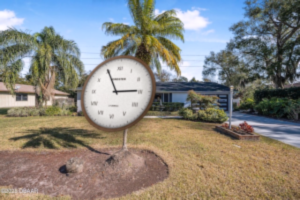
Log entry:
h=2 m=55
